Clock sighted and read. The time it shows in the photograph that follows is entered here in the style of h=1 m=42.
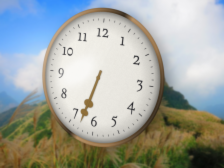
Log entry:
h=6 m=33
